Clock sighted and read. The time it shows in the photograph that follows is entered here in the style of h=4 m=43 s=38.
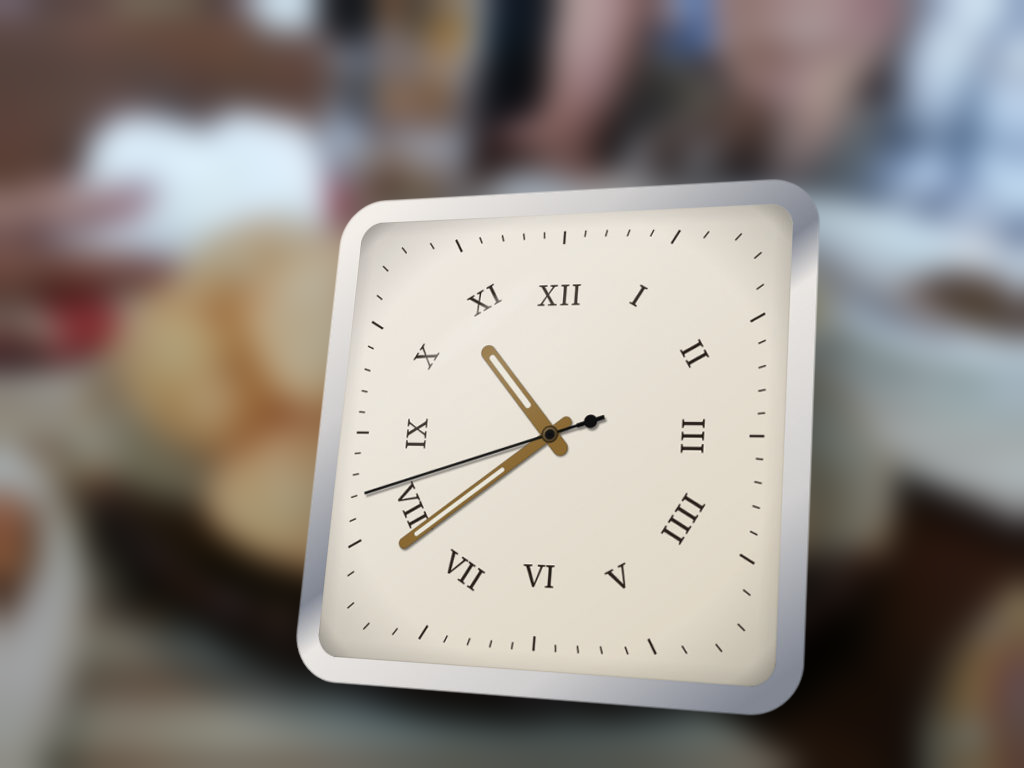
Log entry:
h=10 m=38 s=42
